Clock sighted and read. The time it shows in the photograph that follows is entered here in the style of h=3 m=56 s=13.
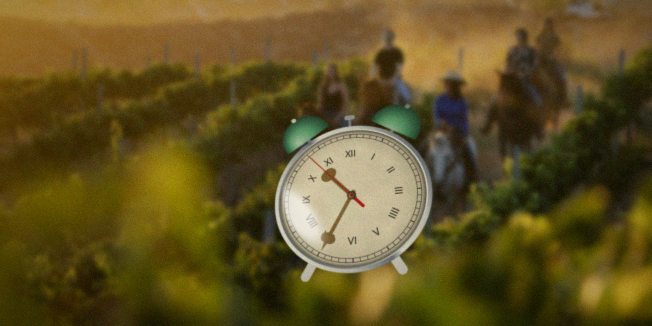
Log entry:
h=10 m=34 s=53
